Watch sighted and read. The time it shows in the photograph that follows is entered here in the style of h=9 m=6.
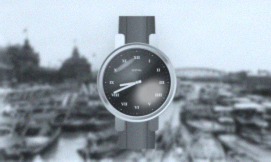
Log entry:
h=8 m=41
